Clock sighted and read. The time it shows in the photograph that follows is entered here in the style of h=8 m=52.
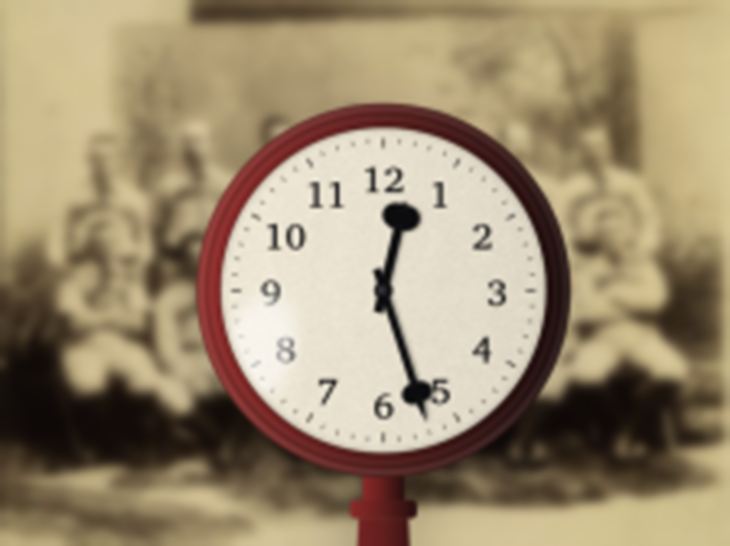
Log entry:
h=12 m=27
